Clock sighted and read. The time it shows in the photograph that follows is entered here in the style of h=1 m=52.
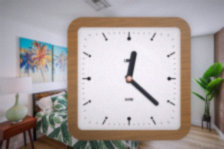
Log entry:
h=12 m=22
